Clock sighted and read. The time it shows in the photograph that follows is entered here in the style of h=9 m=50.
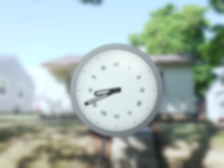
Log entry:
h=8 m=41
